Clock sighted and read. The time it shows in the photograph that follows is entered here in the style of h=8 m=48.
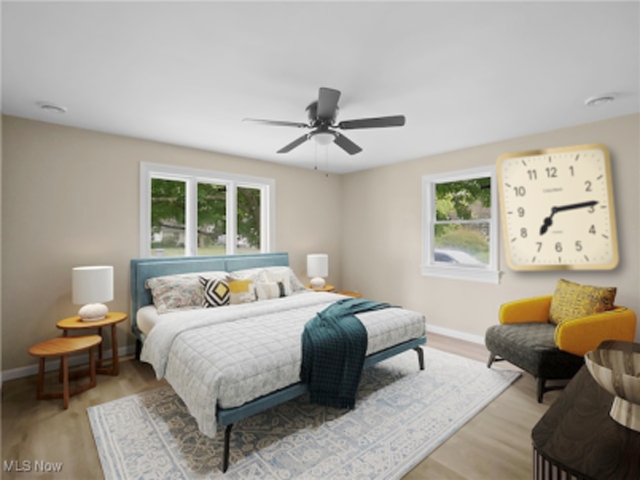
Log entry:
h=7 m=14
